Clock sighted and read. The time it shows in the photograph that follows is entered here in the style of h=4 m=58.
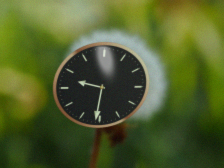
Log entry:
h=9 m=31
